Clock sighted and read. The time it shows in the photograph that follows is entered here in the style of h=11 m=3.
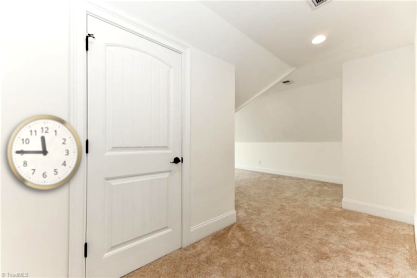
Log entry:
h=11 m=45
